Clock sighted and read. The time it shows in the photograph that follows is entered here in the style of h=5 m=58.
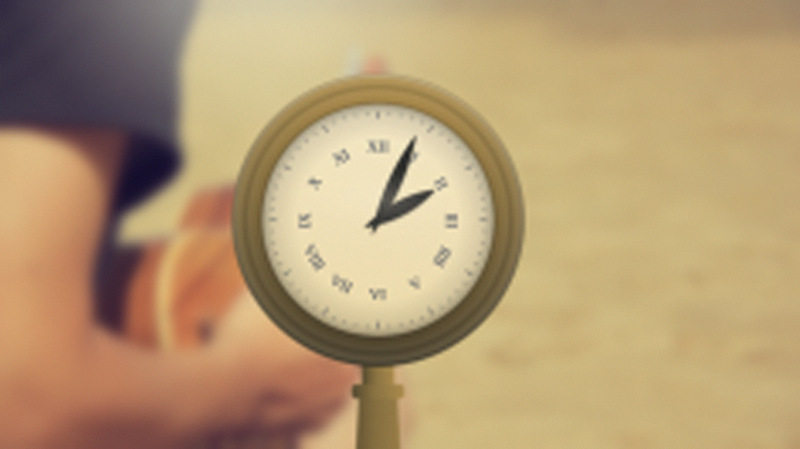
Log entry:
h=2 m=4
